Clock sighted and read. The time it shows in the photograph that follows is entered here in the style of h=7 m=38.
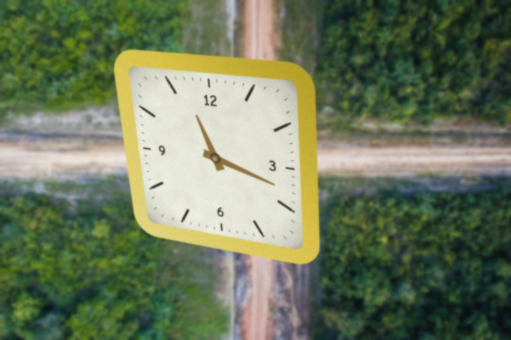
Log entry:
h=11 m=18
